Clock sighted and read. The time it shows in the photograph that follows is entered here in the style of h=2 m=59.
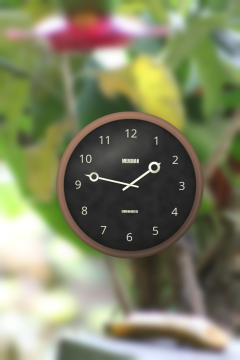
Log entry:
h=1 m=47
